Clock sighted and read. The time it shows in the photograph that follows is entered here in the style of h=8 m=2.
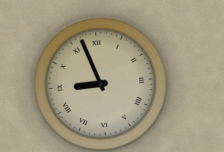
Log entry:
h=8 m=57
